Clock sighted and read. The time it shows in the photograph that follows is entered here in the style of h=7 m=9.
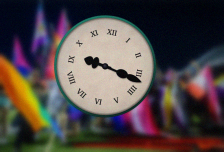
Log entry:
h=9 m=17
